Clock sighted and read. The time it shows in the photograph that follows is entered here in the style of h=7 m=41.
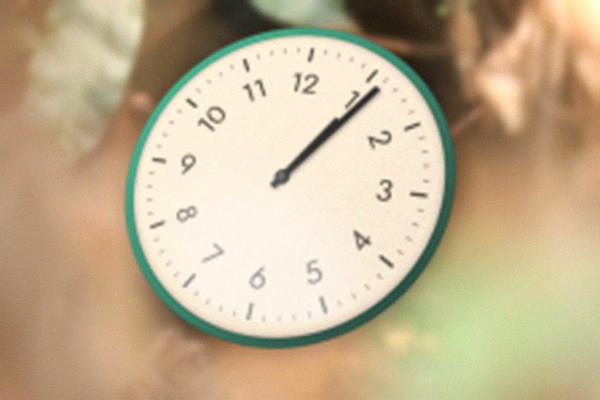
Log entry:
h=1 m=6
